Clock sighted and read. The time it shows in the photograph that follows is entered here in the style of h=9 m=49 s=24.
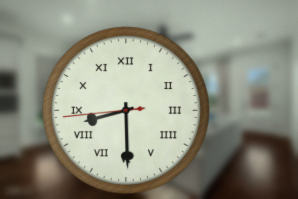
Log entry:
h=8 m=29 s=44
